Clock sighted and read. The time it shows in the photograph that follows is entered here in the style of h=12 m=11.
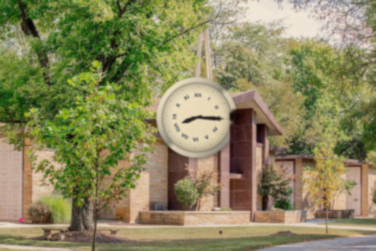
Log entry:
h=8 m=15
